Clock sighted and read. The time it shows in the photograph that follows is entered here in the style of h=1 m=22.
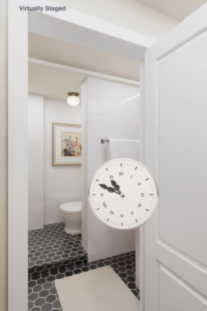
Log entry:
h=10 m=49
